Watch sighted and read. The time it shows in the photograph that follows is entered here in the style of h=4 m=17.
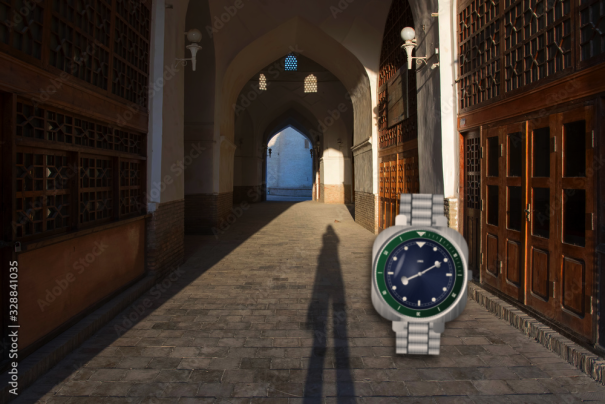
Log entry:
h=8 m=10
